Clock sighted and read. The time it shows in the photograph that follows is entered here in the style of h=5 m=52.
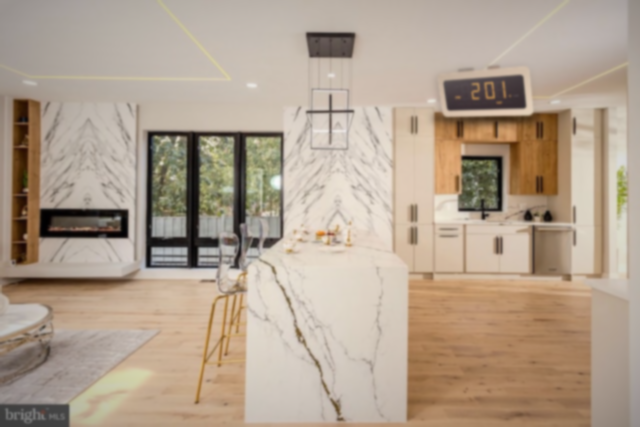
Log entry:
h=2 m=1
